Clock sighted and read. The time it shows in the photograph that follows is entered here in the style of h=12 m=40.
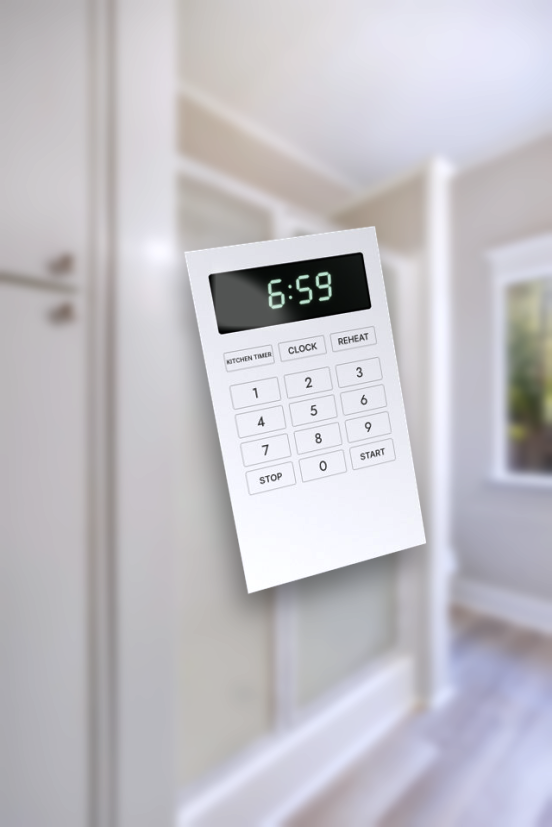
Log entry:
h=6 m=59
